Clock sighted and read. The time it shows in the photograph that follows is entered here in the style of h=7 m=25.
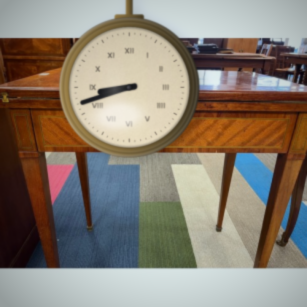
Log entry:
h=8 m=42
